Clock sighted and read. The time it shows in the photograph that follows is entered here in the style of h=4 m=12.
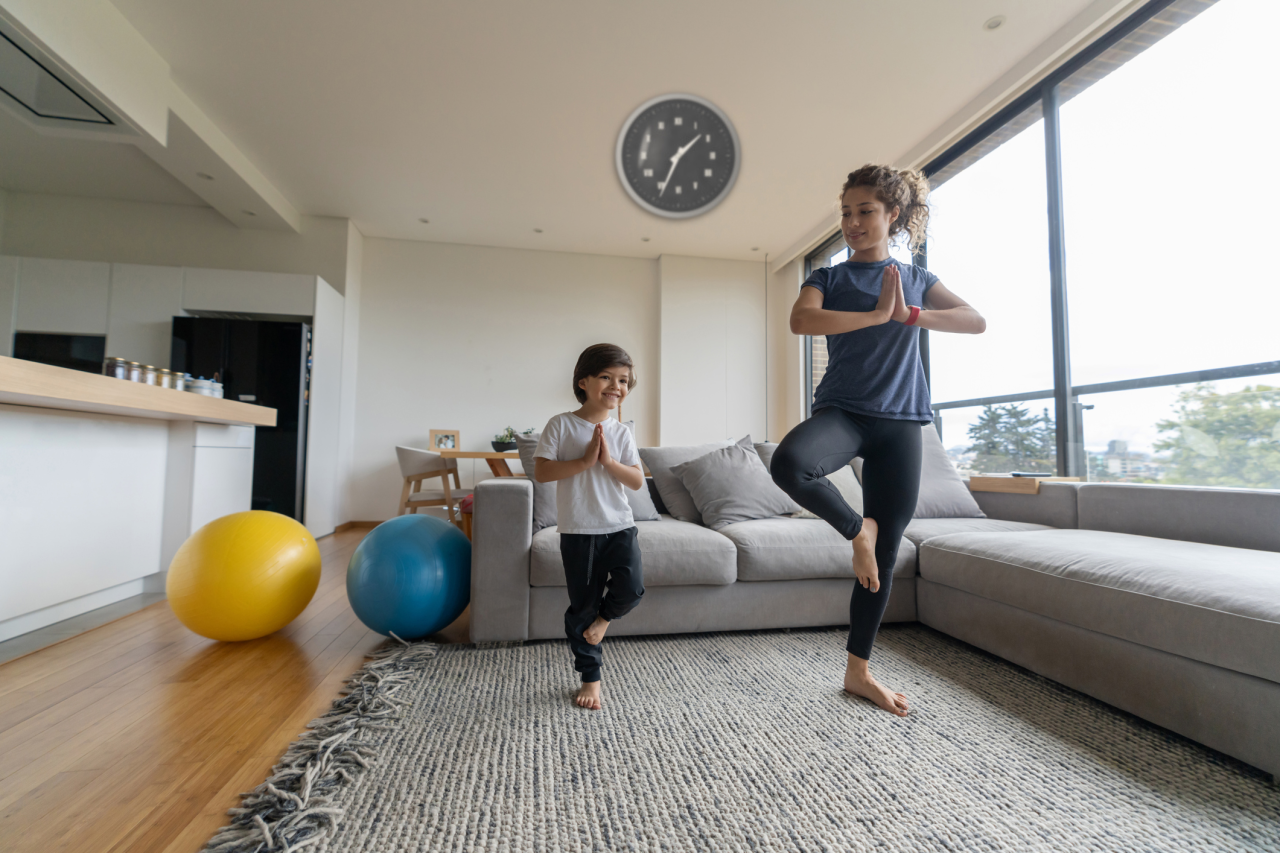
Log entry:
h=1 m=34
